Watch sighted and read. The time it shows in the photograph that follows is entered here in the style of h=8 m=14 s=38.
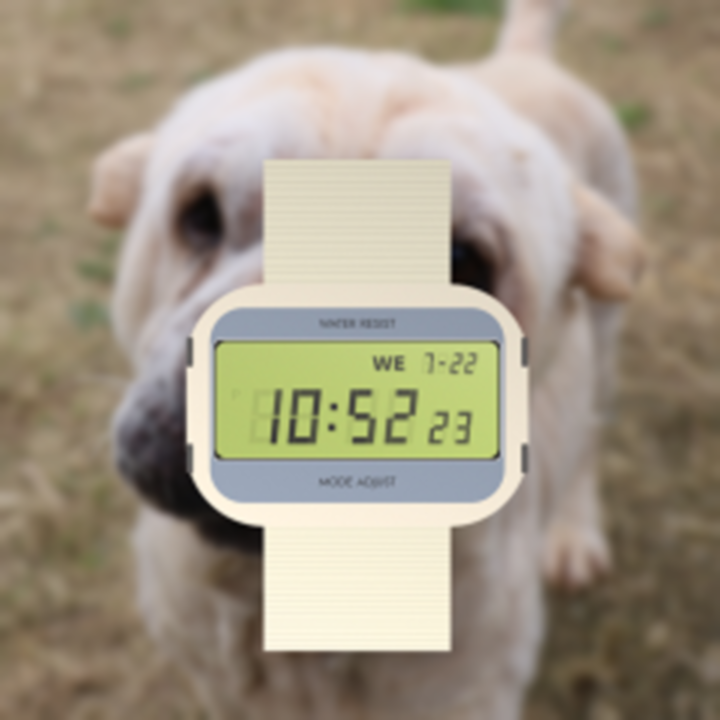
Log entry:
h=10 m=52 s=23
